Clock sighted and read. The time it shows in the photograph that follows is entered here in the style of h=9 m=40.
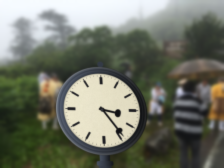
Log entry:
h=3 m=24
